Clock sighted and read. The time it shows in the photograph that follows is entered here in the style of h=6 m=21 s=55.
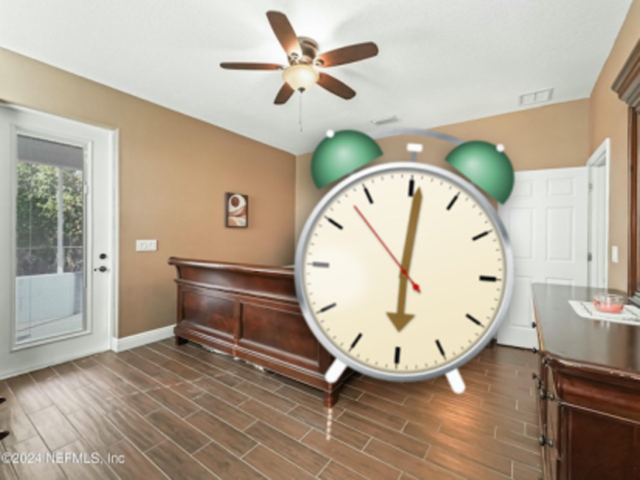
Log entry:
h=6 m=0 s=53
